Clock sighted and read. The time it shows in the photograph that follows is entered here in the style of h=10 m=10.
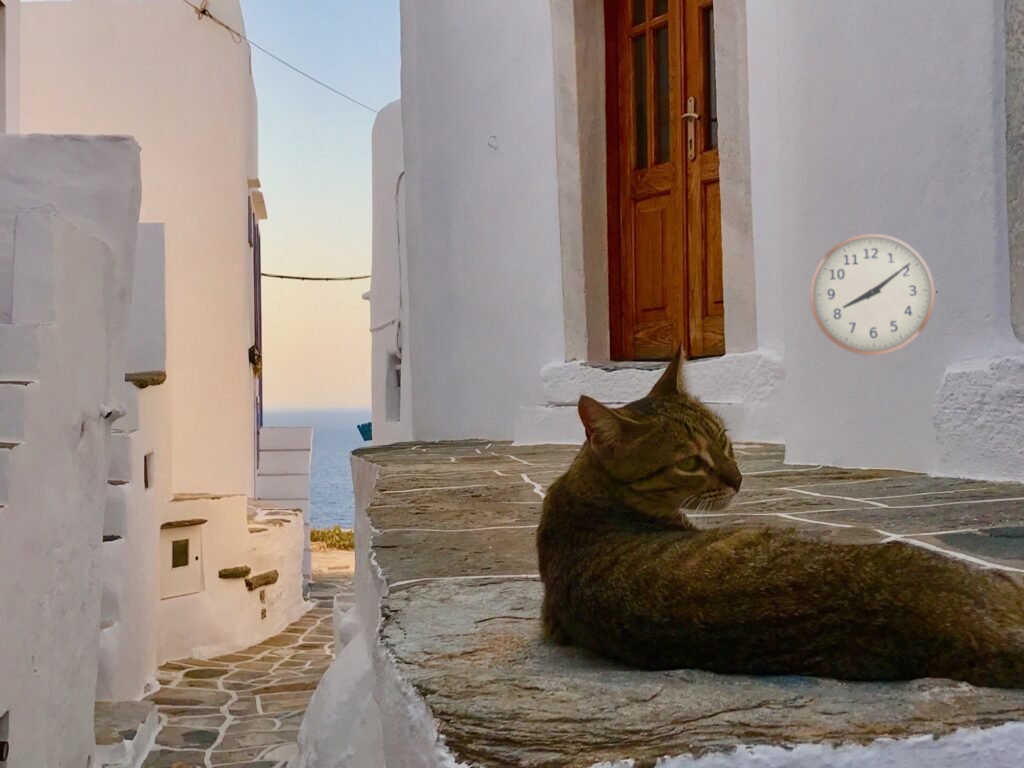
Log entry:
h=8 m=9
